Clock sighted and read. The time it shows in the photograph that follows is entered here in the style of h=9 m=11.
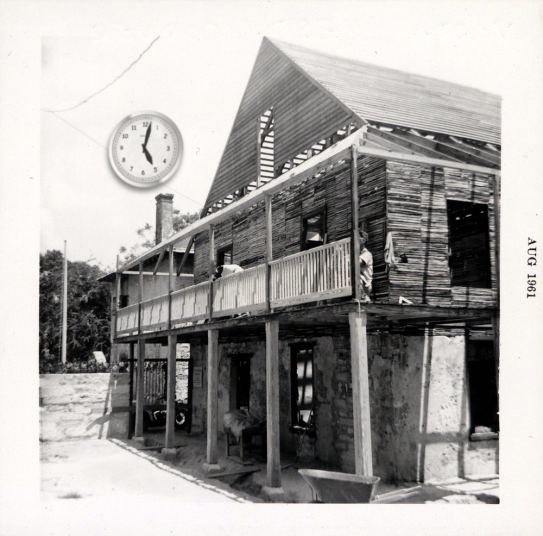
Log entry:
h=5 m=2
